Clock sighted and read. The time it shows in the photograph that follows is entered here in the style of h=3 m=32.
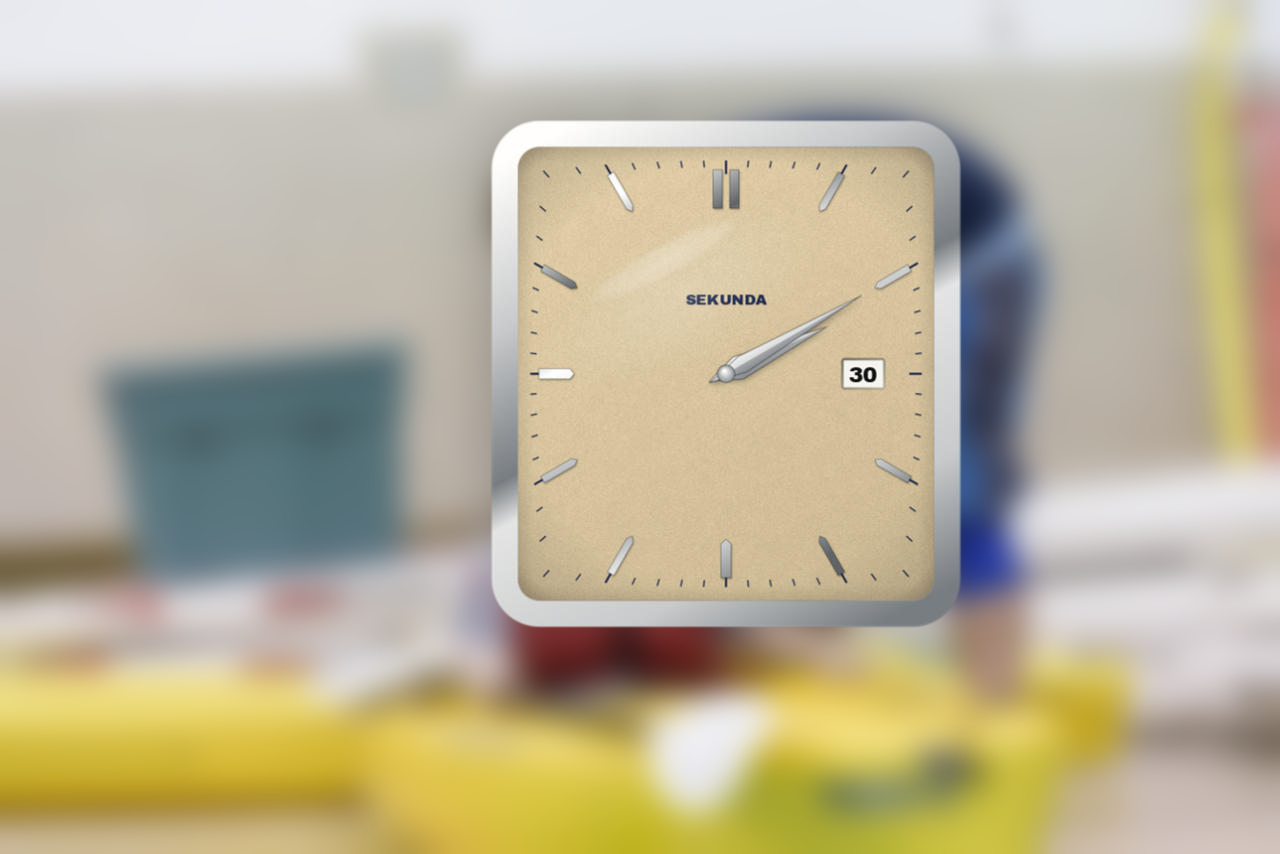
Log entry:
h=2 m=10
